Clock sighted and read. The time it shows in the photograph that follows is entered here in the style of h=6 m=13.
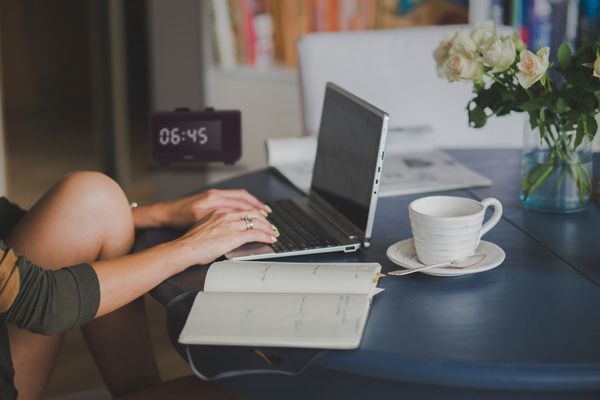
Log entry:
h=6 m=45
